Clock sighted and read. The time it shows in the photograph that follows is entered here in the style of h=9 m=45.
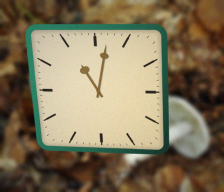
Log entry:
h=11 m=2
